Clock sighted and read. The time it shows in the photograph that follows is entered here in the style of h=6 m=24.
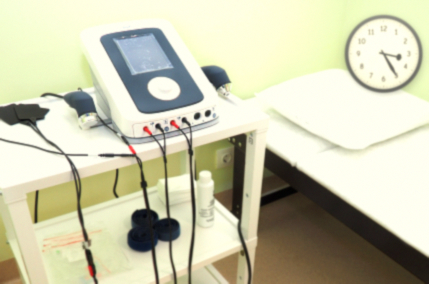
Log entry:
h=3 m=25
